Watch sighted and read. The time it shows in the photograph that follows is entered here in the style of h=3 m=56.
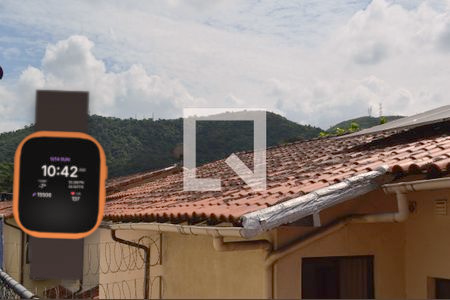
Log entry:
h=10 m=42
